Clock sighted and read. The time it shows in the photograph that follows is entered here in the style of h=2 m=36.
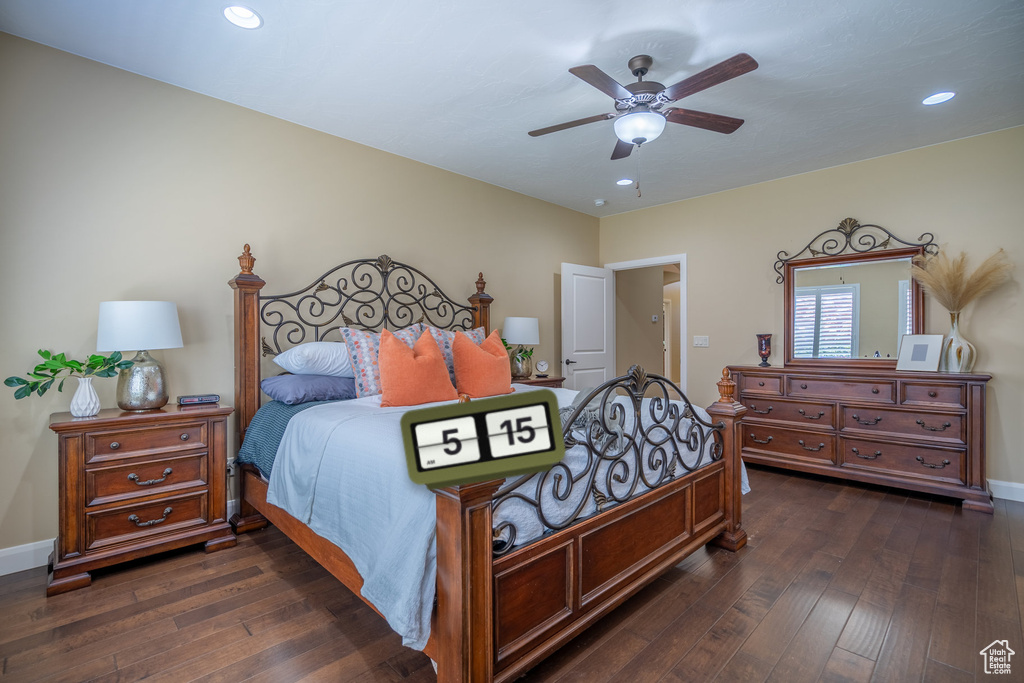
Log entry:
h=5 m=15
